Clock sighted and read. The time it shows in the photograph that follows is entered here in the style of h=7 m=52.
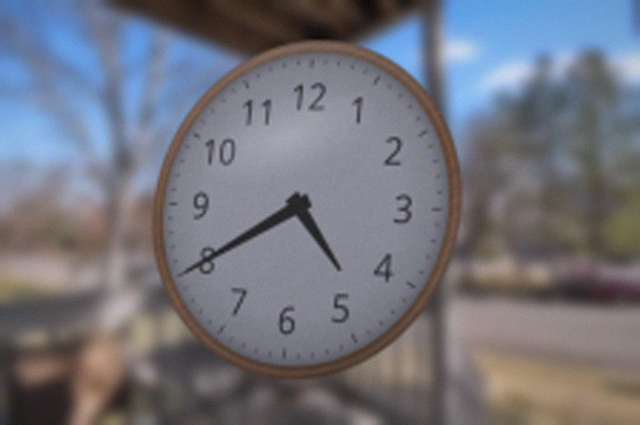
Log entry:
h=4 m=40
